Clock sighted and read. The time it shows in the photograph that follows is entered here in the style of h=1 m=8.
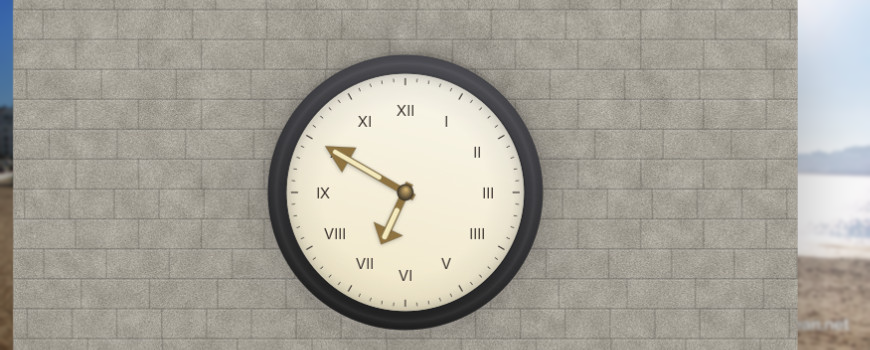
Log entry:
h=6 m=50
